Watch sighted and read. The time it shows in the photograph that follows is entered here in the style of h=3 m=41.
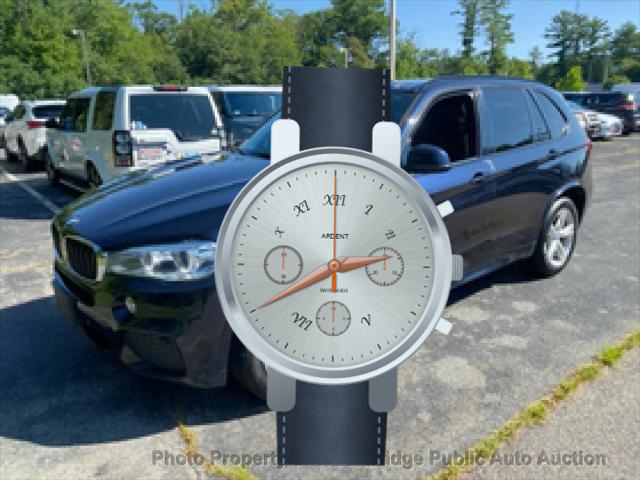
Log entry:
h=2 m=40
